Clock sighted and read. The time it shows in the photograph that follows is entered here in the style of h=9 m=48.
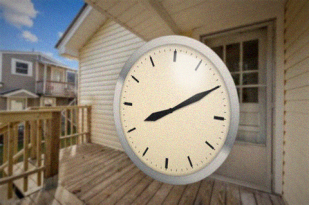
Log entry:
h=8 m=10
